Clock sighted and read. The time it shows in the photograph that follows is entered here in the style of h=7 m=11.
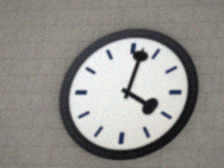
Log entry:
h=4 m=2
